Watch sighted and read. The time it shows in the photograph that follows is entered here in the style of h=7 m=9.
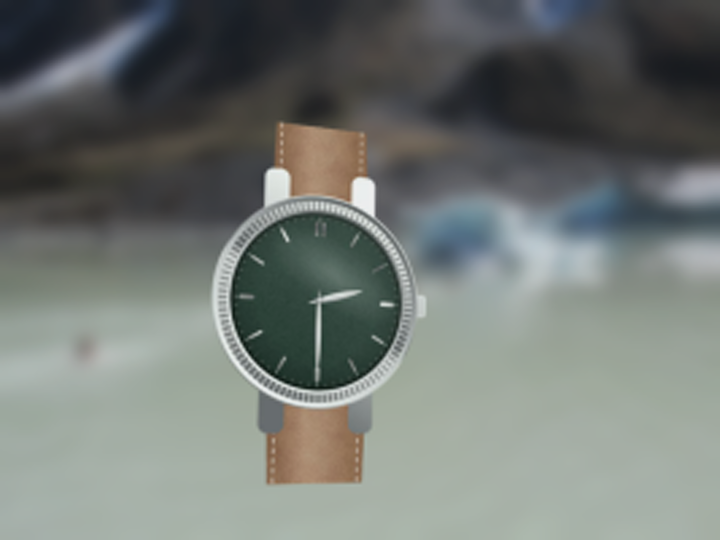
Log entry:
h=2 m=30
